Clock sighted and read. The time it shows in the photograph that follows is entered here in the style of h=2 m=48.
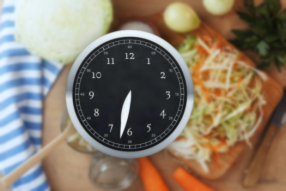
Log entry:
h=6 m=32
